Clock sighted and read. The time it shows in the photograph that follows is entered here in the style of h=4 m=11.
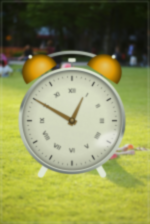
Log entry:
h=12 m=50
